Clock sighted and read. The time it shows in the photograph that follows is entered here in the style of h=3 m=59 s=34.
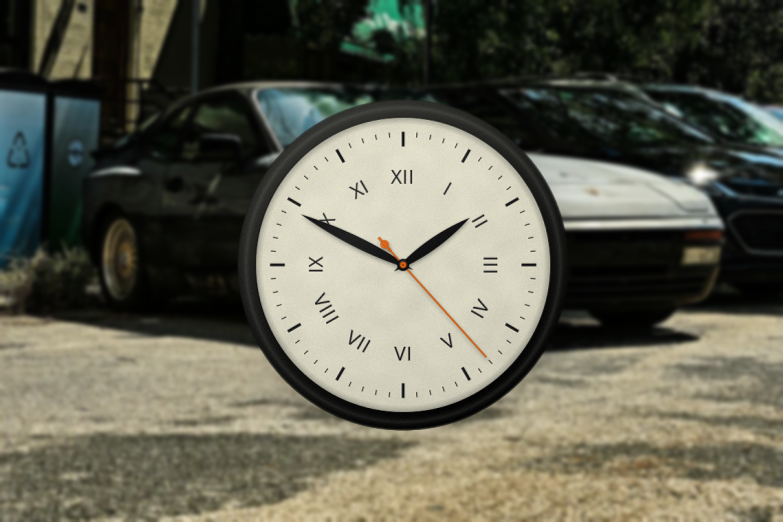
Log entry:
h=1 m=49 s=23
